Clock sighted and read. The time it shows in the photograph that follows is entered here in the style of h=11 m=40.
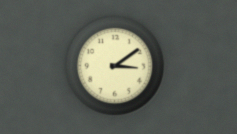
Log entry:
h=3 m=9
